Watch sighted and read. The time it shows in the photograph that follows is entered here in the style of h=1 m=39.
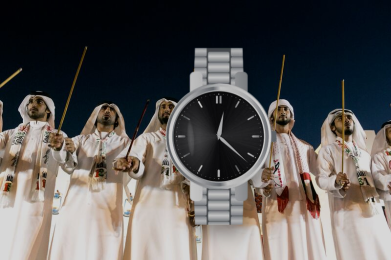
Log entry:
h=12 m=22
